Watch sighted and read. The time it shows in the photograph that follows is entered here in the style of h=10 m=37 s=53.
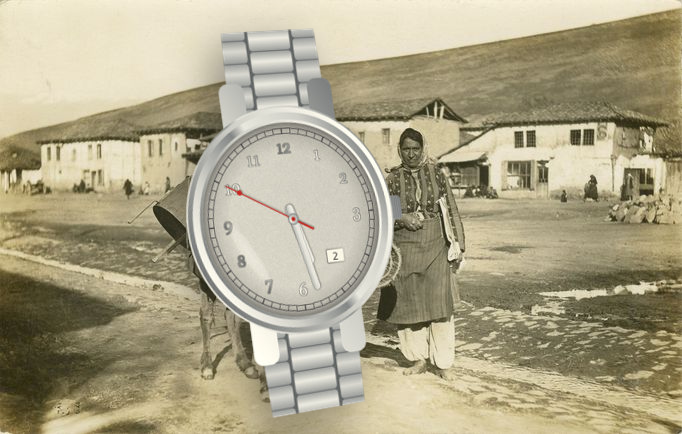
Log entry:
h=5 m=27 s=50
